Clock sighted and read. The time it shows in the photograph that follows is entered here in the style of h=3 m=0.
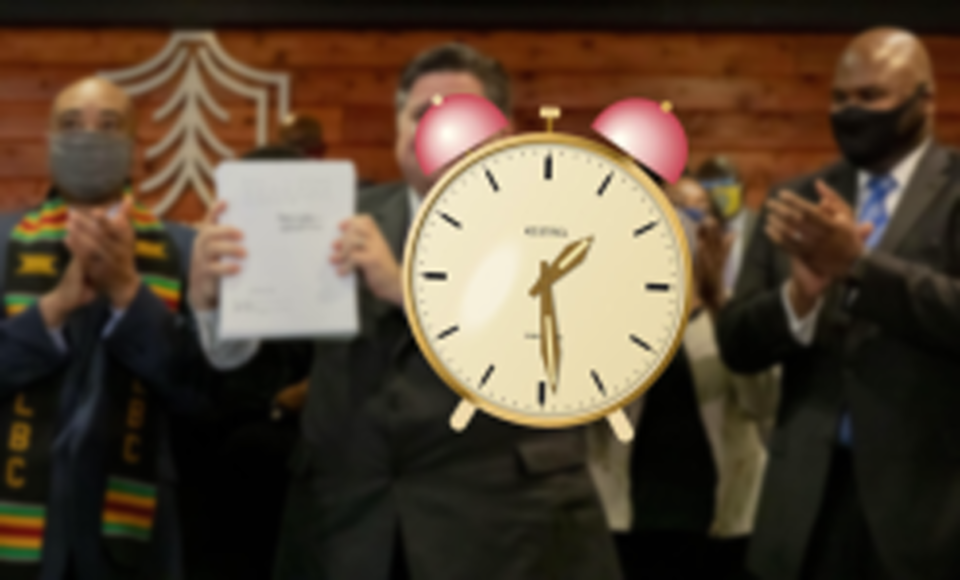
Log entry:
h=1 m=29
